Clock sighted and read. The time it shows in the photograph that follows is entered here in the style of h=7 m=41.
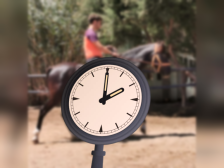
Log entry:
h=2 m=0
